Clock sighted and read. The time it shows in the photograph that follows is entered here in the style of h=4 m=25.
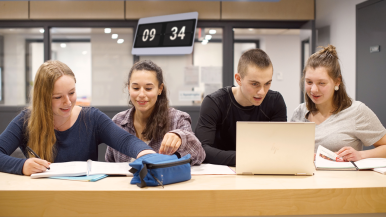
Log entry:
h=9 m=34
